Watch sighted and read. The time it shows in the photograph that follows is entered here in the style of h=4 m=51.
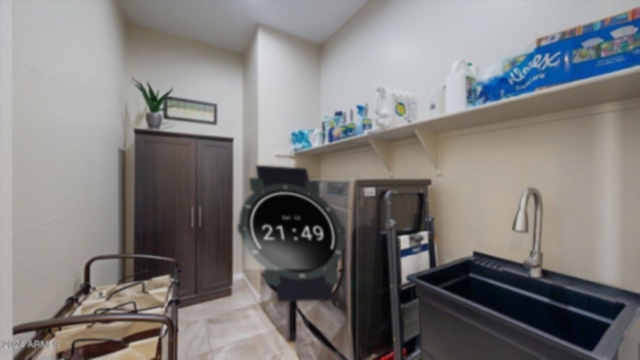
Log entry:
h=21 m=49
